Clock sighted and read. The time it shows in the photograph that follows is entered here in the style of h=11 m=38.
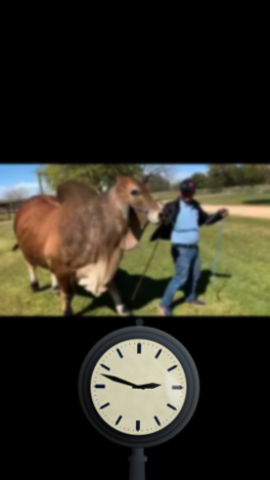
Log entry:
h=2 m=48
